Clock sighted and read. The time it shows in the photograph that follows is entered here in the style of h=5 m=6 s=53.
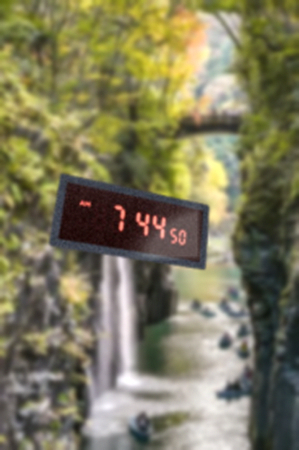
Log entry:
h=7 m=44 s=50
